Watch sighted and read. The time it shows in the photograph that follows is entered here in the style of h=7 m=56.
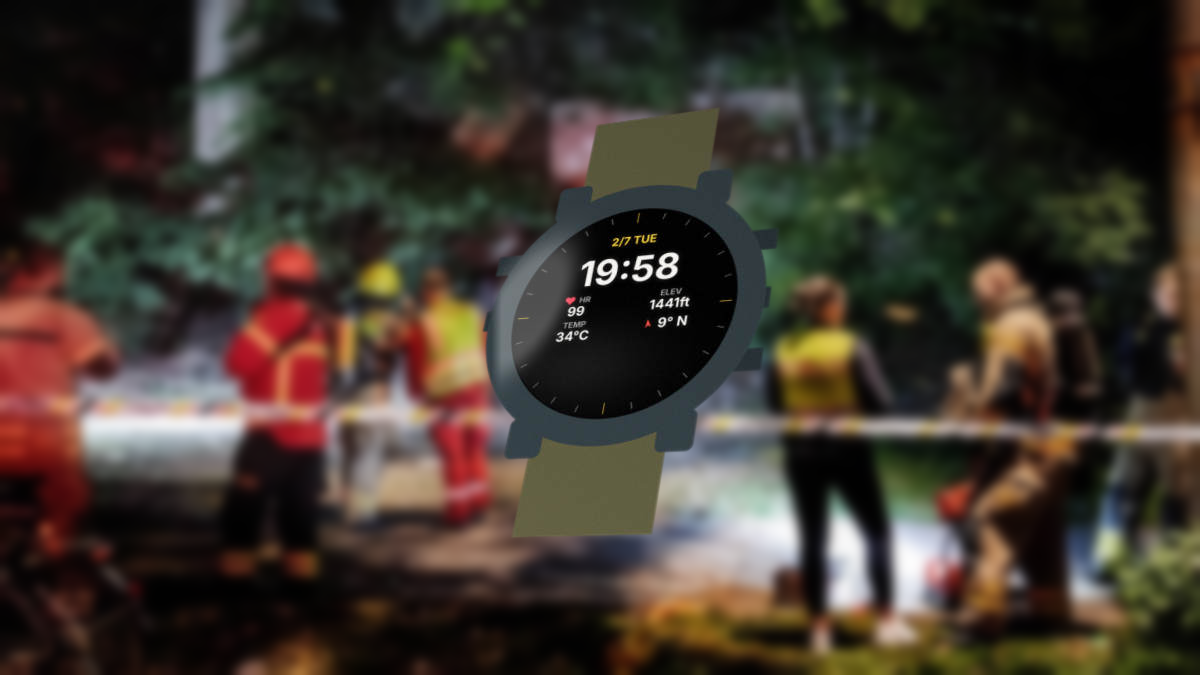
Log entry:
h=19 m=58
